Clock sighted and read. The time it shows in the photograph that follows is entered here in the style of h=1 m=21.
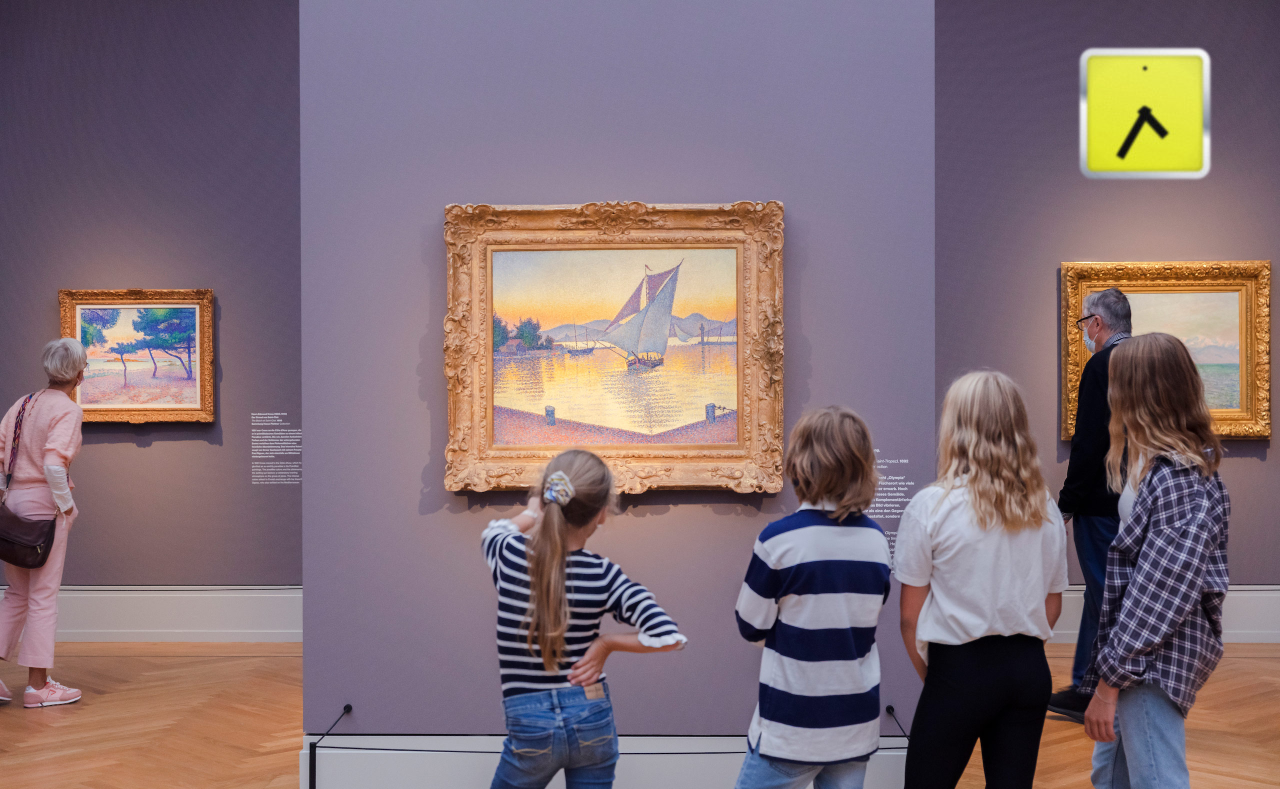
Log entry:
h=4 m=35
